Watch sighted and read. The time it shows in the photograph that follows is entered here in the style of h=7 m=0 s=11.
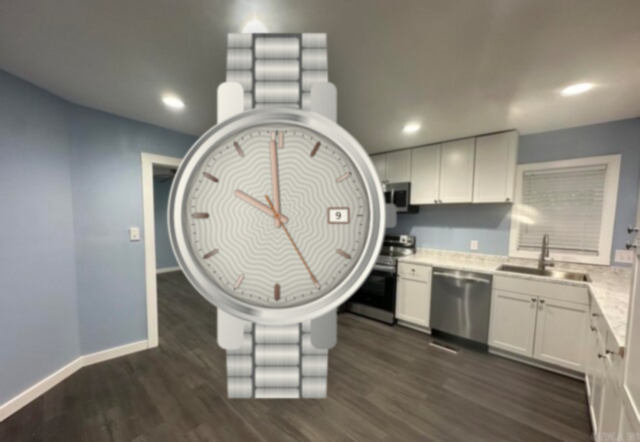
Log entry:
h=9 m=59 s=25
